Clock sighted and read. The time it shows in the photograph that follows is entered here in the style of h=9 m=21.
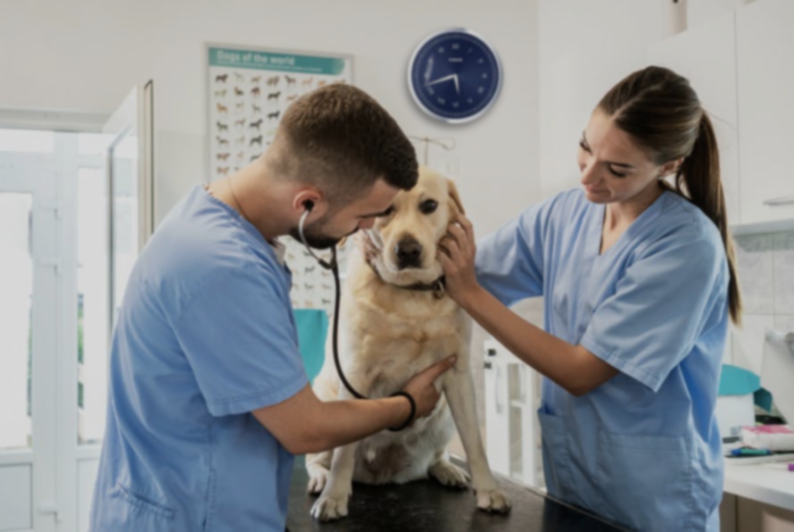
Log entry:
h=5 m=42
